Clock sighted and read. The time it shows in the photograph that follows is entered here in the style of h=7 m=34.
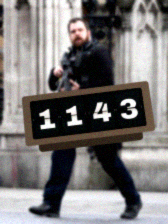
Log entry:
h=11 m=43
